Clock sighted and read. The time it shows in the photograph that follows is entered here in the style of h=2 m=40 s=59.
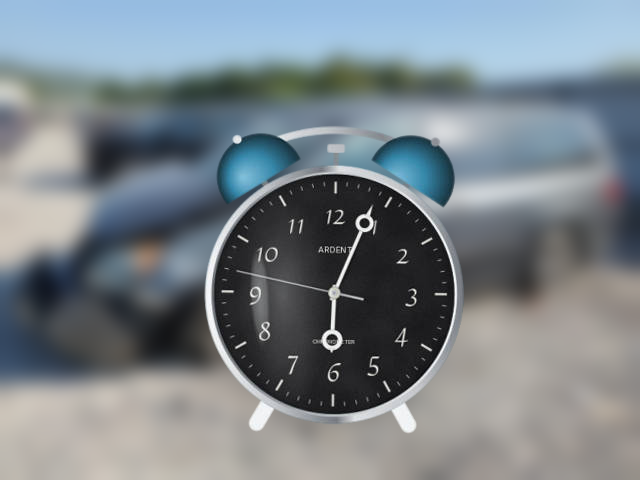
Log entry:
h=6 m=3 s=47
